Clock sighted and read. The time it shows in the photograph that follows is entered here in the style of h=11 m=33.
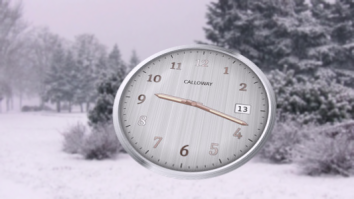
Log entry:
h=9 m=18
